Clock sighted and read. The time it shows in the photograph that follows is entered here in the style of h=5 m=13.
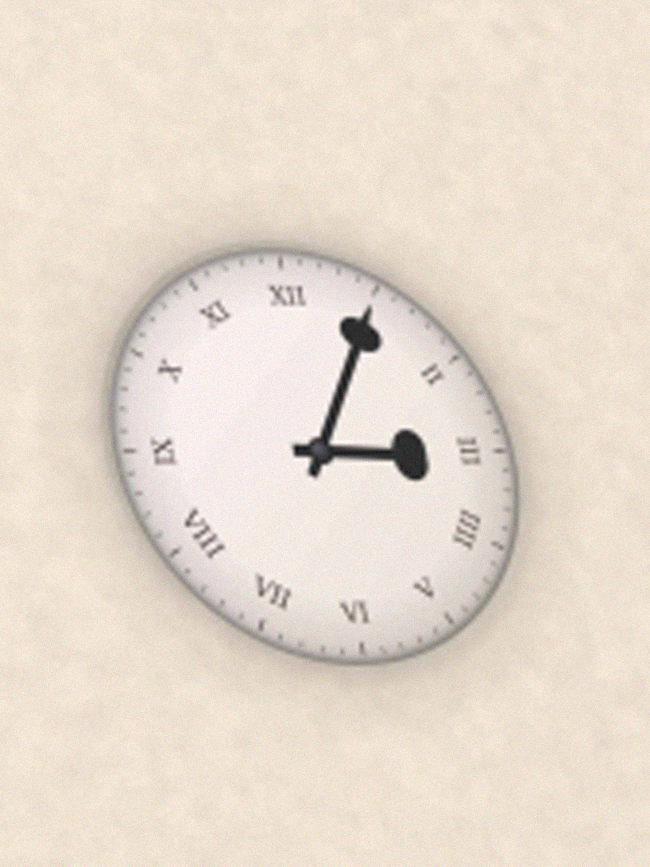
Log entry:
h=3 m=5
